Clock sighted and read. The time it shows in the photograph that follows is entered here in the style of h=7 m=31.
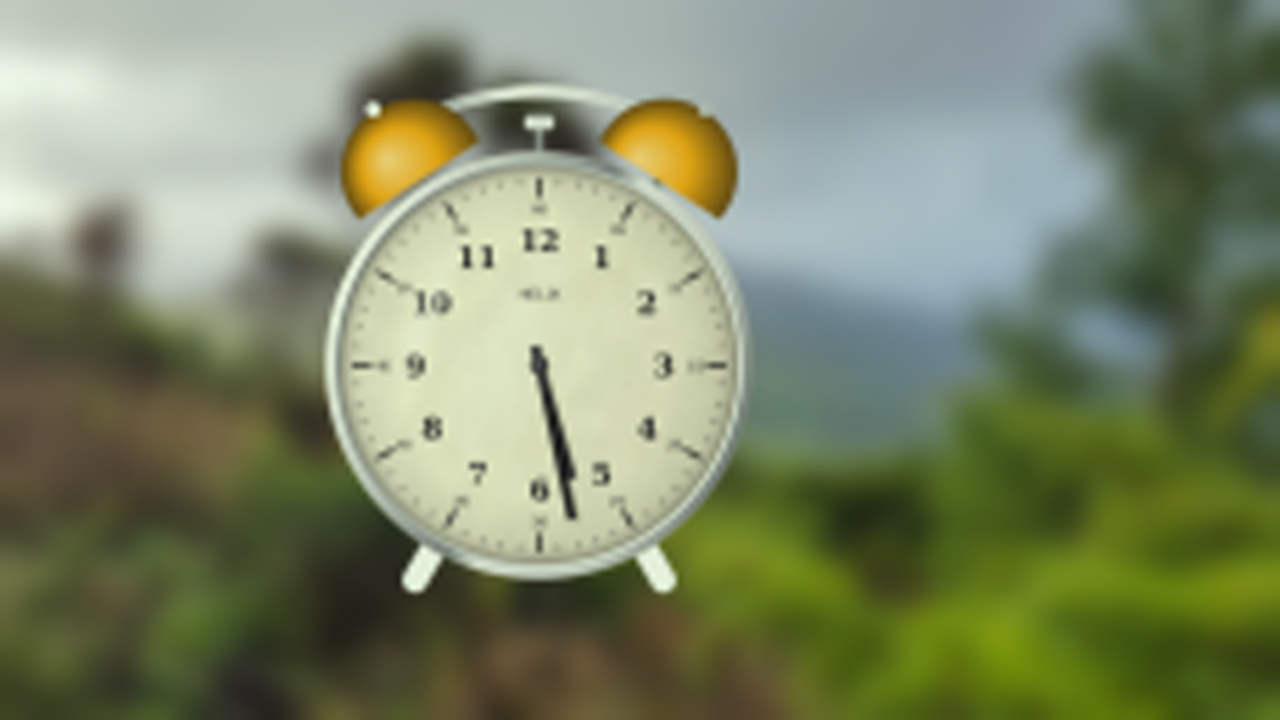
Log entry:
h=5 m=28
